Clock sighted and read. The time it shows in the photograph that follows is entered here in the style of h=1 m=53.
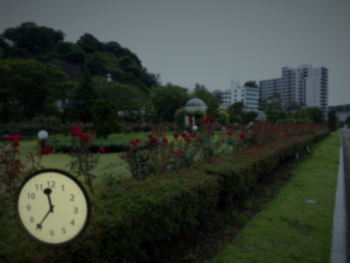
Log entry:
h=11 m=36
